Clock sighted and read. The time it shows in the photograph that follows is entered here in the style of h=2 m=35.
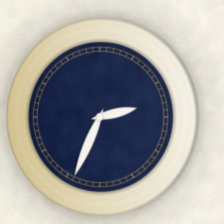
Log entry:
h=2 m=34
